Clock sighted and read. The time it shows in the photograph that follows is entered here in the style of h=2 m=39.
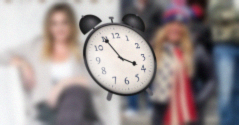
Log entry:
h=3 m=55
